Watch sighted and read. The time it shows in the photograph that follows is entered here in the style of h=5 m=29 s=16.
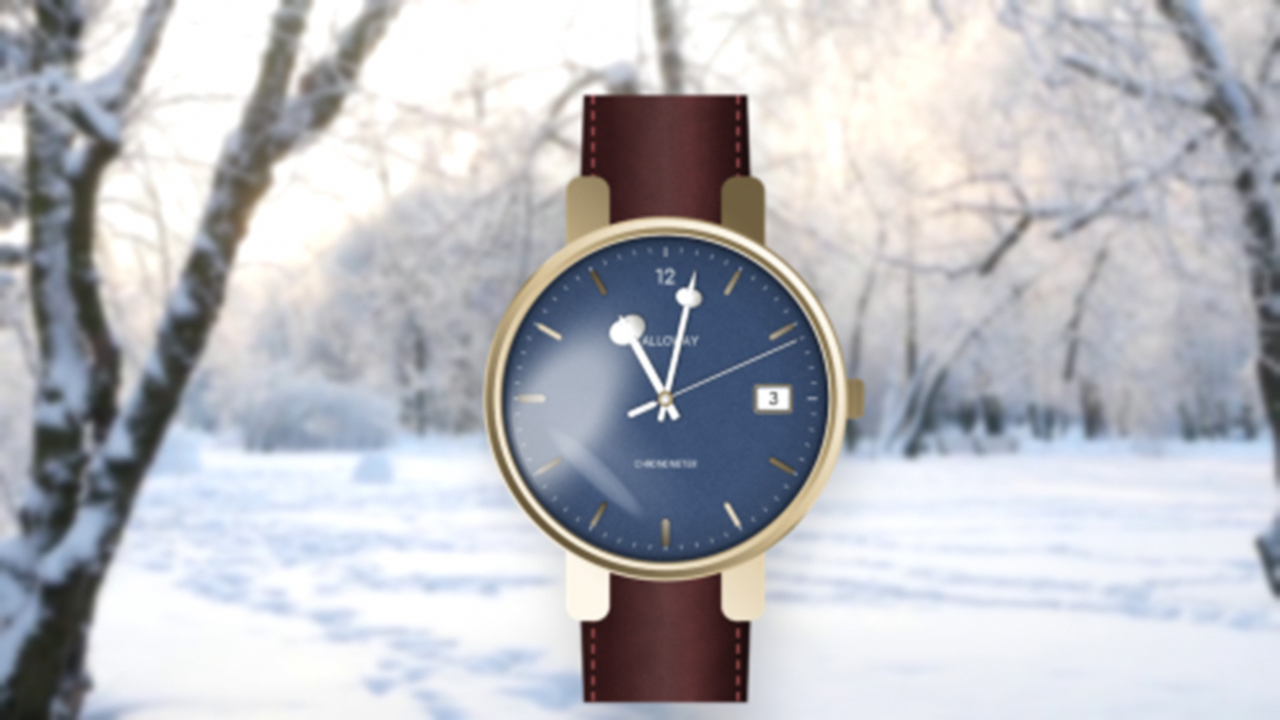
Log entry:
h=11 m=2 s=11
